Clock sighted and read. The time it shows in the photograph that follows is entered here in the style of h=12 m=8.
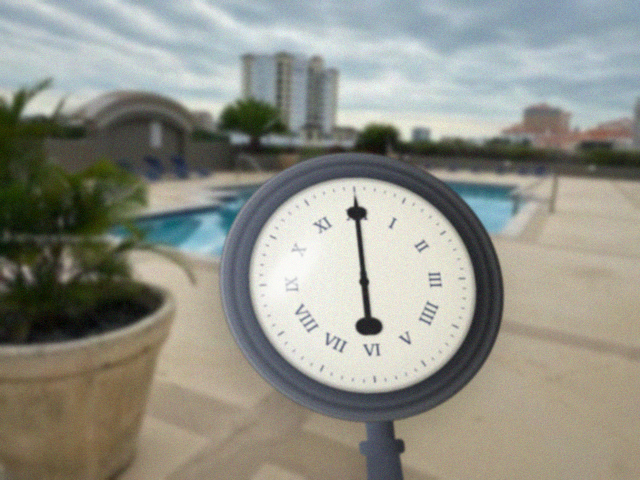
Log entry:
h=6 m=0
